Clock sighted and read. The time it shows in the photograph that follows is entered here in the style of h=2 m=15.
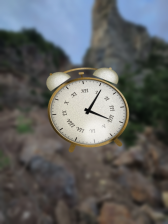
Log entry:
h=4 m=6
